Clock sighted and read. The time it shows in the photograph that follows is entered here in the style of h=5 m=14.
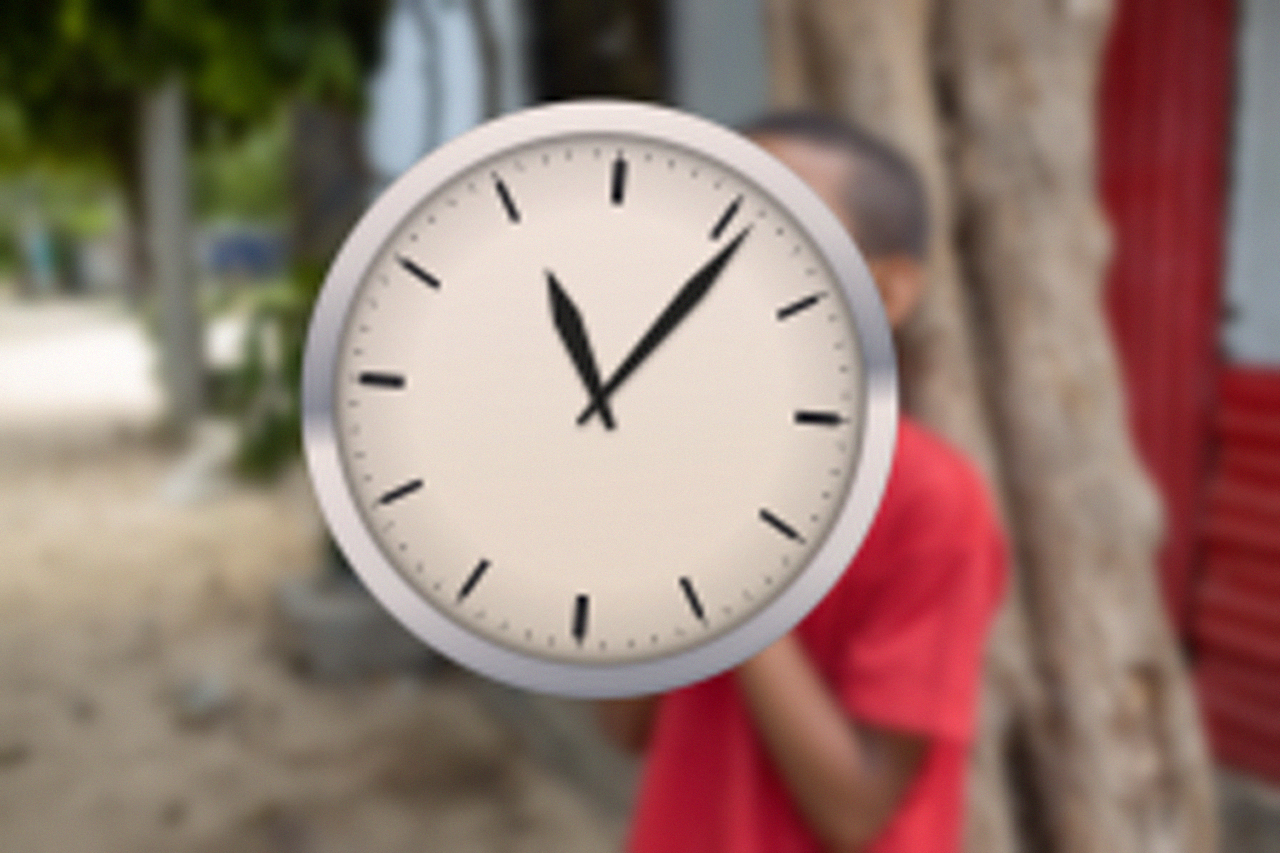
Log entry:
h=11 m=6
